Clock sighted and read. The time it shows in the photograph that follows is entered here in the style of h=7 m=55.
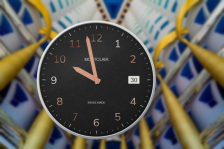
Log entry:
h=9 m=58
